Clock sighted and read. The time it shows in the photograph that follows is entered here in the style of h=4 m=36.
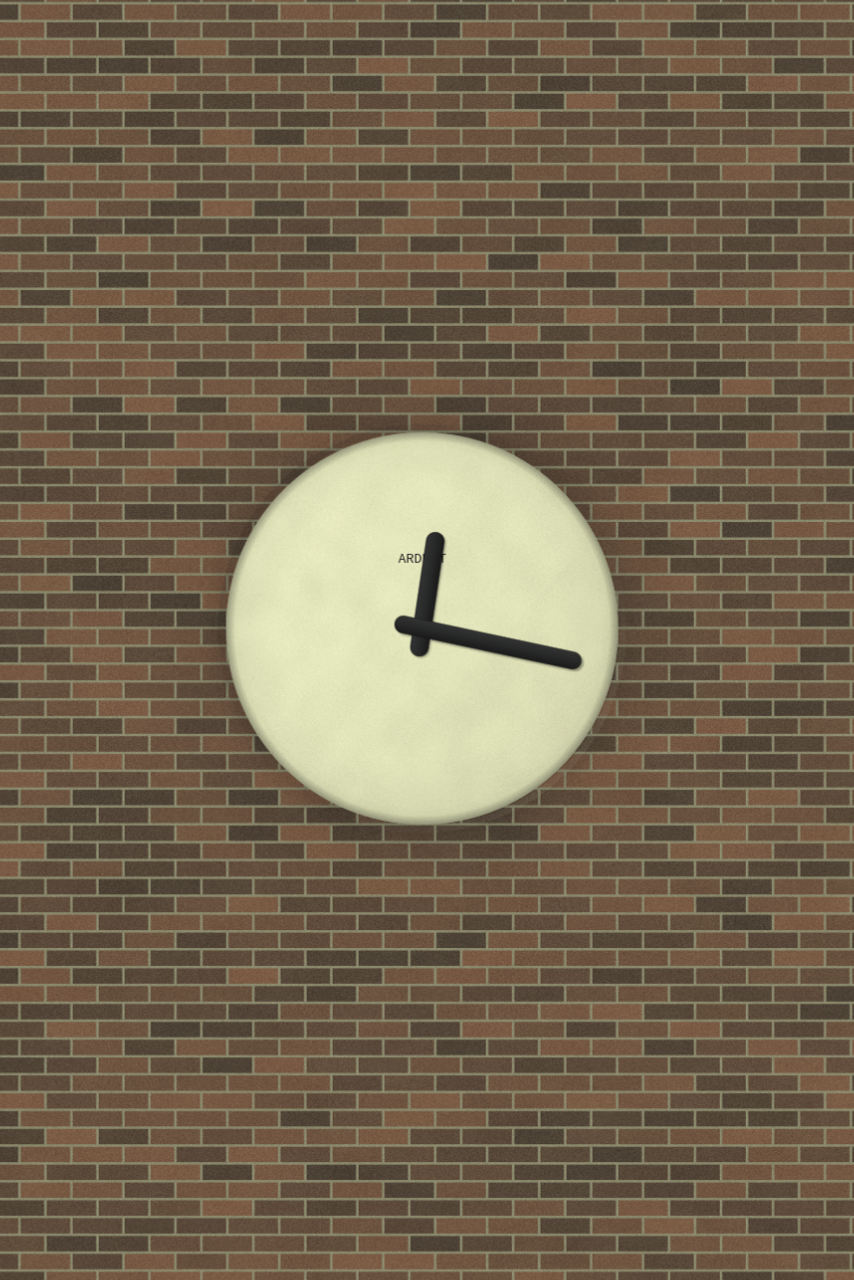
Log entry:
h=12 m=17
